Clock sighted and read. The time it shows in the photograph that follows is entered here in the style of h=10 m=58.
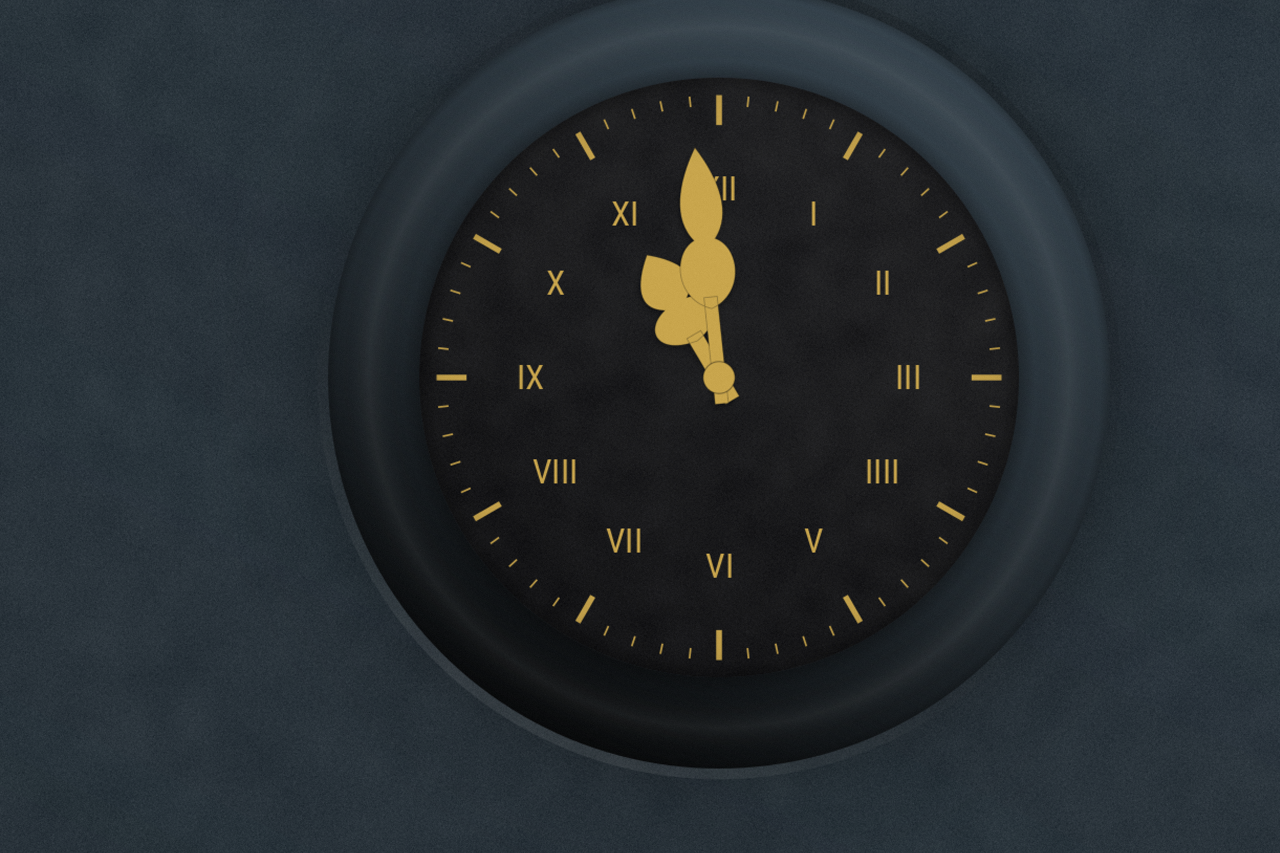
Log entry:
h=10 m=59
